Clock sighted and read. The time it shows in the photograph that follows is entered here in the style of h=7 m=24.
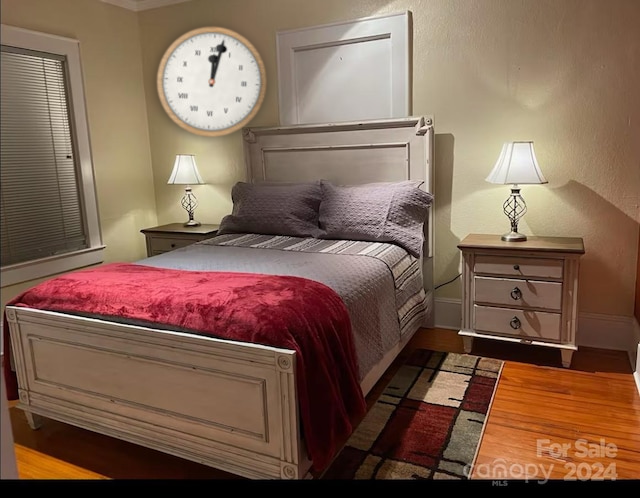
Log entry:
h=12 m=2
